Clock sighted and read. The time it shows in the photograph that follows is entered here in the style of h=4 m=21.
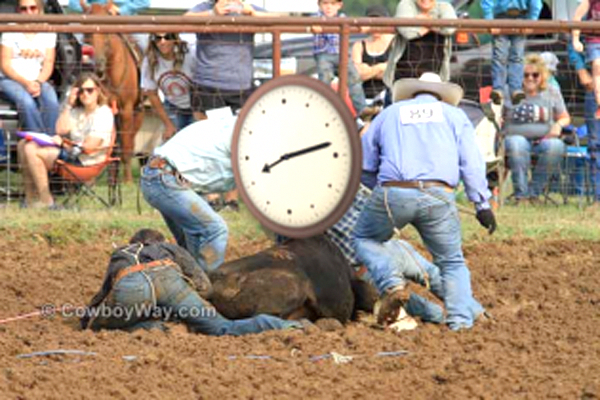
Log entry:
h=8 m=13
